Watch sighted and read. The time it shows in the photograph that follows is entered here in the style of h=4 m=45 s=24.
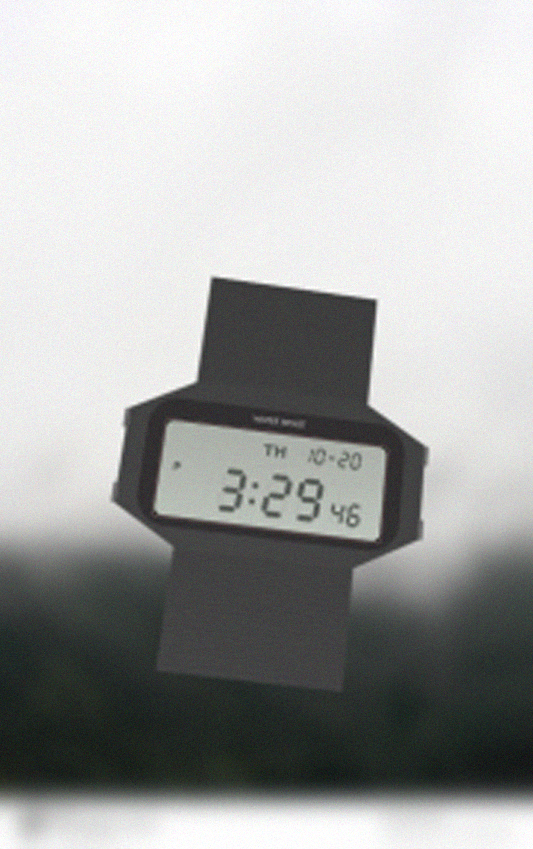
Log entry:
h=3 m=29 s=46
